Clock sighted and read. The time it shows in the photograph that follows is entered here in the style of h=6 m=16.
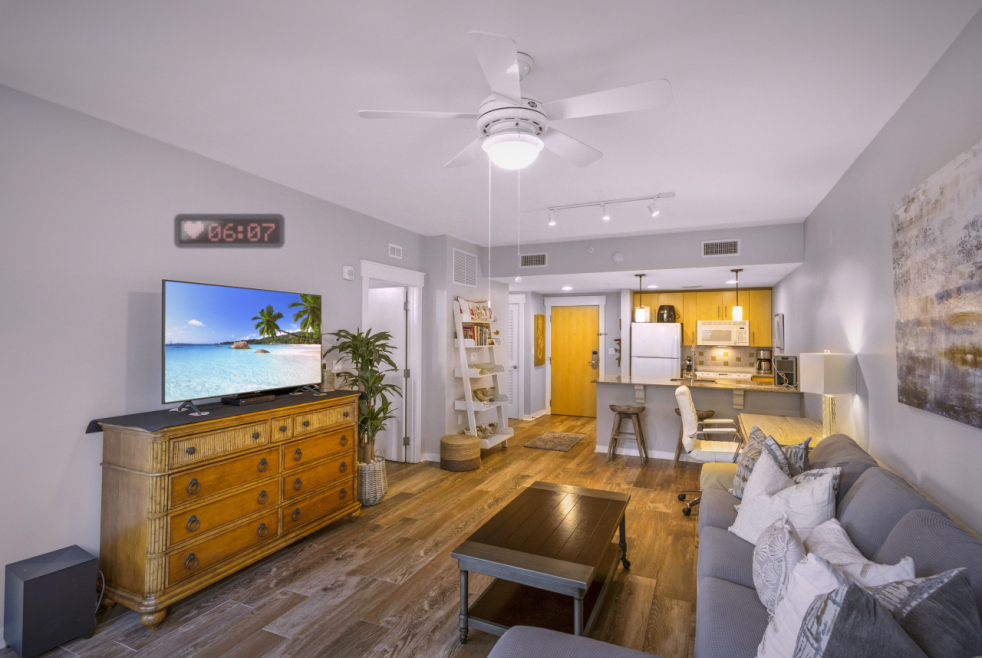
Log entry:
h=6 m=7
